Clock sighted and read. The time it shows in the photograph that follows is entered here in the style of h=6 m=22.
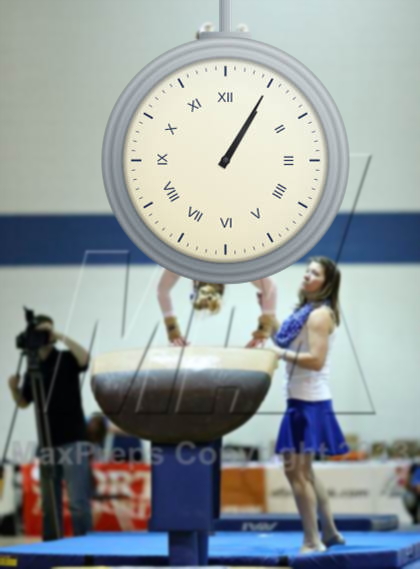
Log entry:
h=1 m=5
